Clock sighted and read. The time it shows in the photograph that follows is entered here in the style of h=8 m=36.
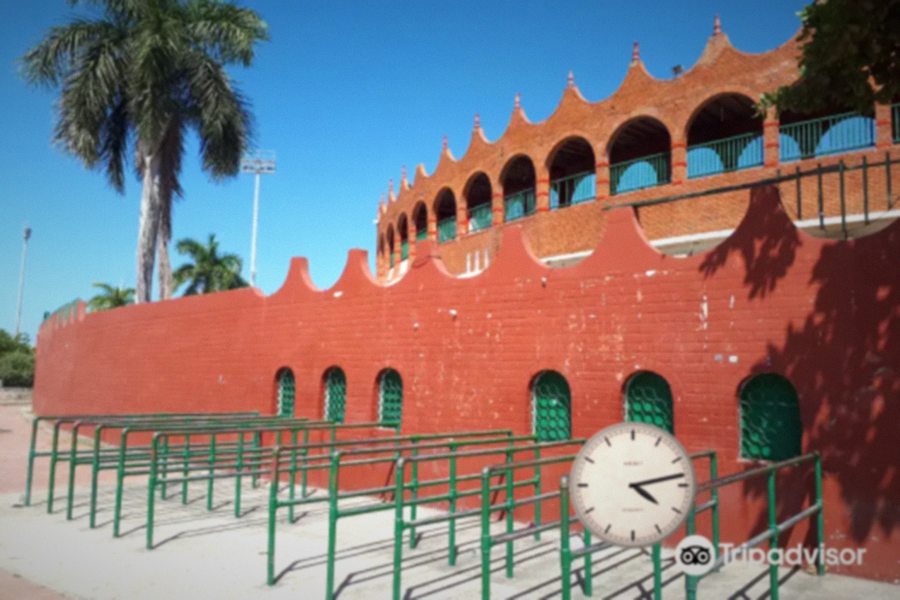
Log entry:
h=4 m=13
